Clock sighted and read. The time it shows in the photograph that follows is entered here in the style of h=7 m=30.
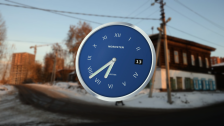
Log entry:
h=6 m=38
